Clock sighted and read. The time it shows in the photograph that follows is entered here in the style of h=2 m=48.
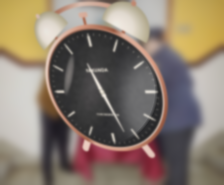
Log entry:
h=11 m=27
